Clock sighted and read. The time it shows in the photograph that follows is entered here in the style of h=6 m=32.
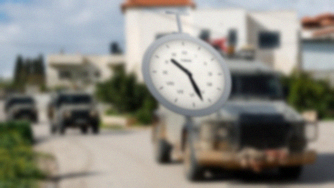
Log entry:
h=10 m=27
